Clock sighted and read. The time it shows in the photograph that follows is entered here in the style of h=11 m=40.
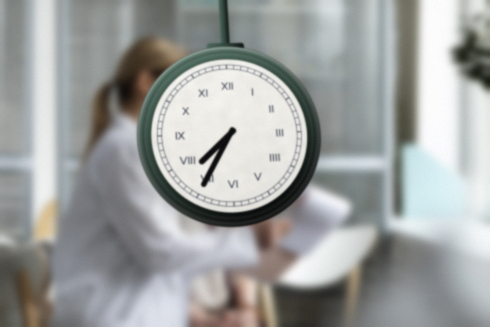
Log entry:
h=7 m=35
